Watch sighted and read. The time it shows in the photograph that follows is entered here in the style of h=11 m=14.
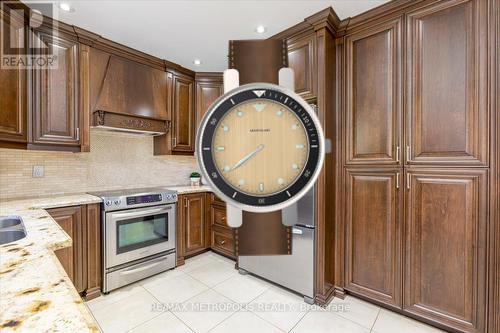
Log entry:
h=7 m=39
